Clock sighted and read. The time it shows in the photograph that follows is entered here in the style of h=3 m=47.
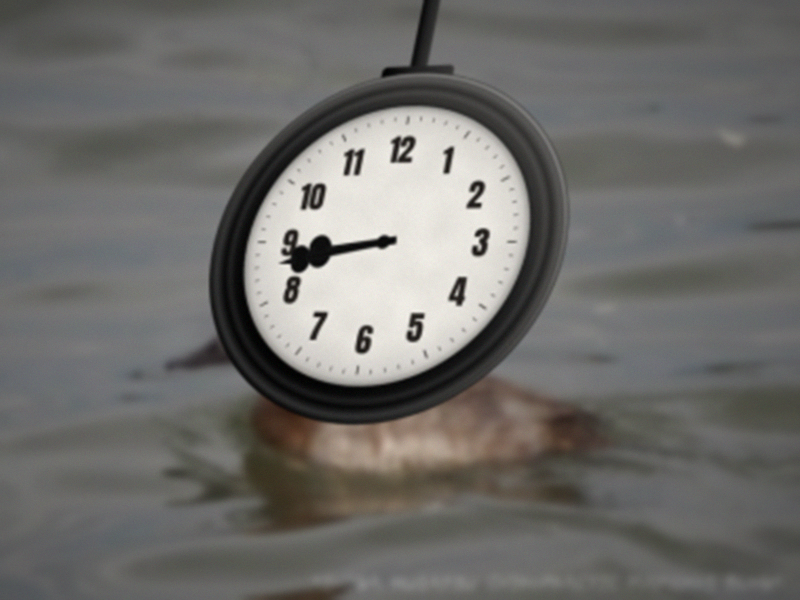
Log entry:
h=8 m=43
